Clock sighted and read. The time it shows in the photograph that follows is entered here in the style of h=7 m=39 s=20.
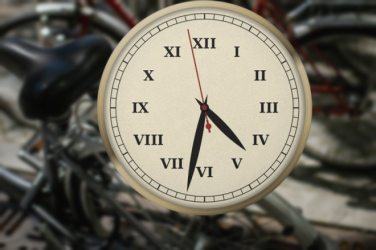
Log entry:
h=4 m=31 s=58
